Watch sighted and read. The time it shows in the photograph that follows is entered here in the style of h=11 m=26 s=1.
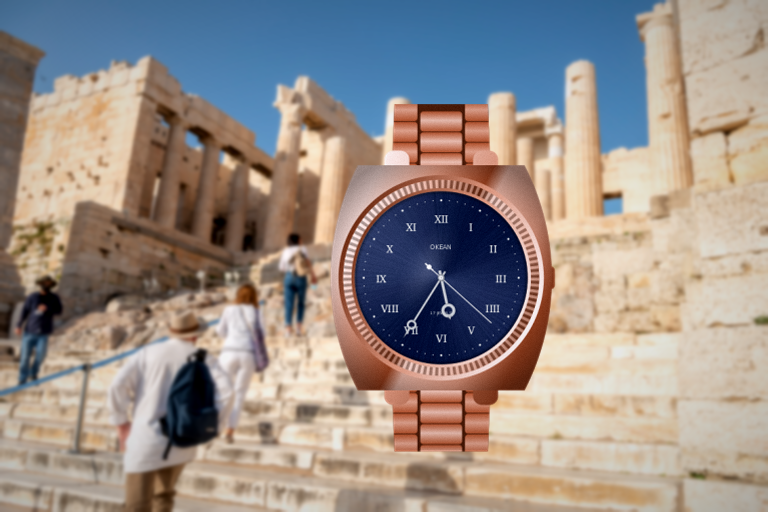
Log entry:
h=5 m=35 s=22
